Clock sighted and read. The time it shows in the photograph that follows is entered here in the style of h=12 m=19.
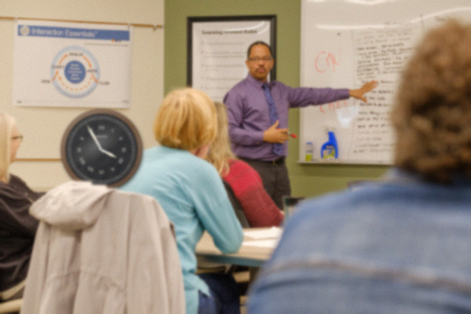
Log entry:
h=3 m=55
